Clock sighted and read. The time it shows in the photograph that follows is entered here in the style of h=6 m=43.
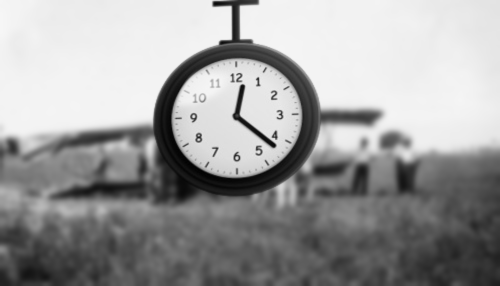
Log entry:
h=12 m=22
